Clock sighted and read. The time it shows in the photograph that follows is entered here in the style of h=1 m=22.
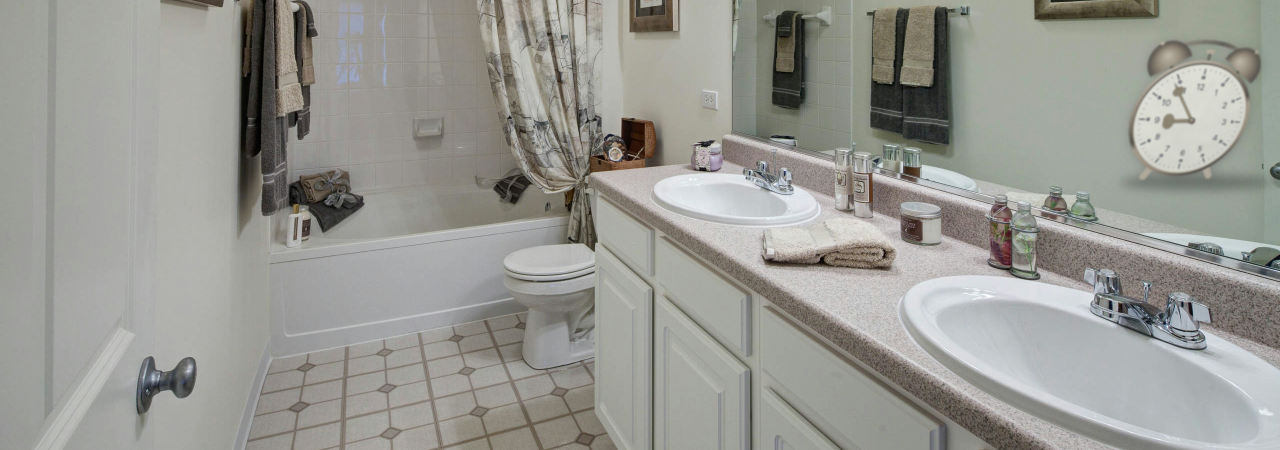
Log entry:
h=8 m=54
